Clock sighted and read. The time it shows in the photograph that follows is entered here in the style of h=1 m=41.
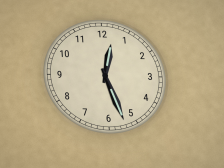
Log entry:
h=12 m=27
